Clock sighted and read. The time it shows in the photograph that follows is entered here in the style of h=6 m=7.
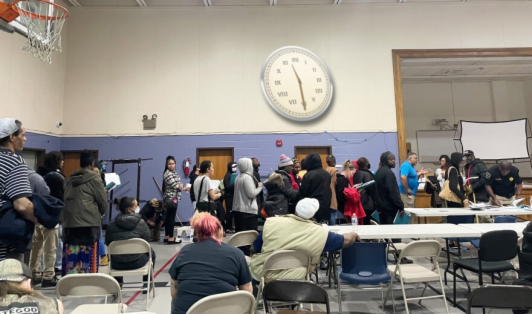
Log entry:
h=11 m=30
